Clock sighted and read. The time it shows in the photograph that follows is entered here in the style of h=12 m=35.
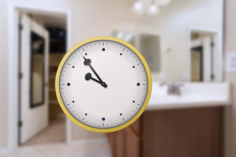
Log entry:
h=9 m=54
